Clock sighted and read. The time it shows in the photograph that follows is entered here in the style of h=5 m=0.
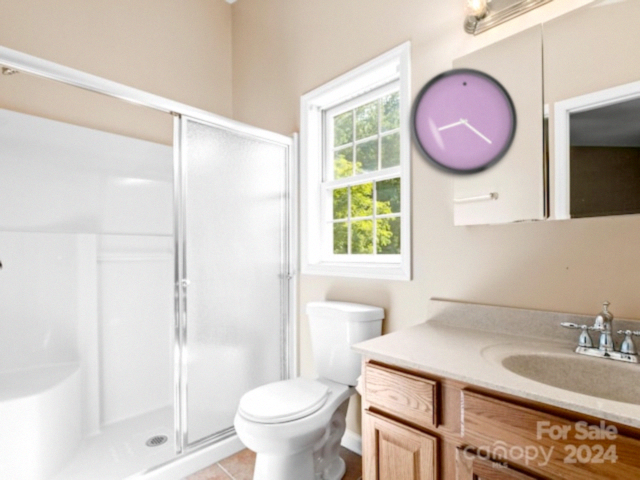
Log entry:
h=8 m=21
